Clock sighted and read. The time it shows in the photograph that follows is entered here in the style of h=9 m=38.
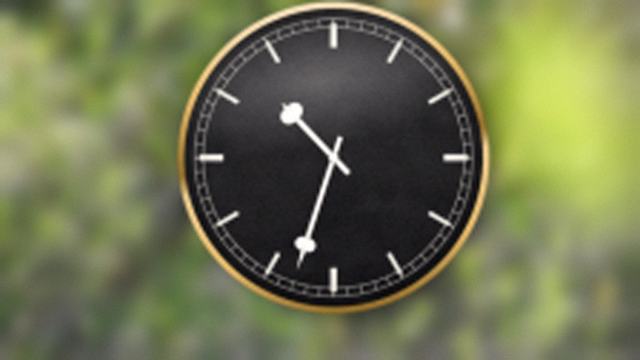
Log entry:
h=10 m=33
